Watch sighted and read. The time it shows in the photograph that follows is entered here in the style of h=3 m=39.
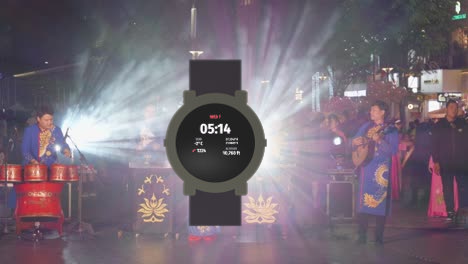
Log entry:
h=5 m=14
